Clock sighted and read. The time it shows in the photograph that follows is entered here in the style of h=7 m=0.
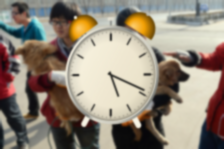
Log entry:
h=5 m=19
